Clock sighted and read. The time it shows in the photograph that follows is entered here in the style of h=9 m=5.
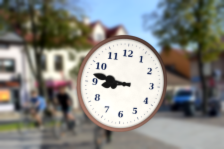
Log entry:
h=8 m=47
